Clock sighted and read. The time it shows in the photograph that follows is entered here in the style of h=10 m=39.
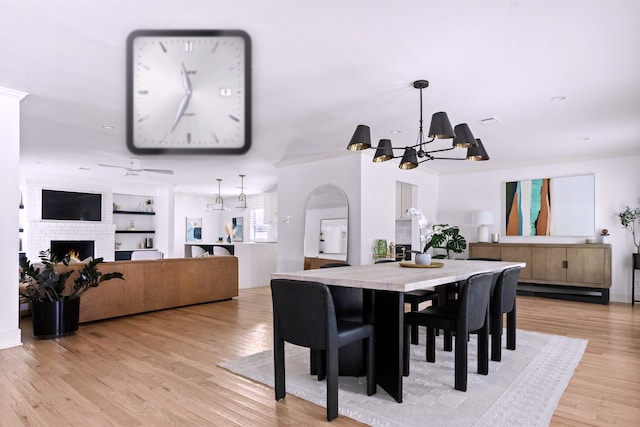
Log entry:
h=11 m=34
